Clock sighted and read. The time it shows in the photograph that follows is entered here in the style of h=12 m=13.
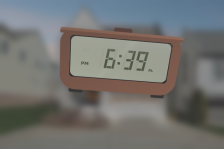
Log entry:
h=6 m=39
